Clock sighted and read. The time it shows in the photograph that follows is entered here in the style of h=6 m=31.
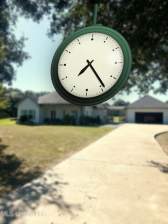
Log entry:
h=7 m=24
